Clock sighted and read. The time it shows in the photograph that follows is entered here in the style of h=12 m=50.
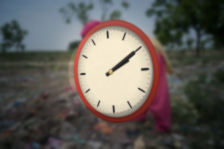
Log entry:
h=2 m=10
